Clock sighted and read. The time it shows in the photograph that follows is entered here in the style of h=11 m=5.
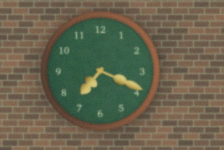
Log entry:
h=7 m=19
